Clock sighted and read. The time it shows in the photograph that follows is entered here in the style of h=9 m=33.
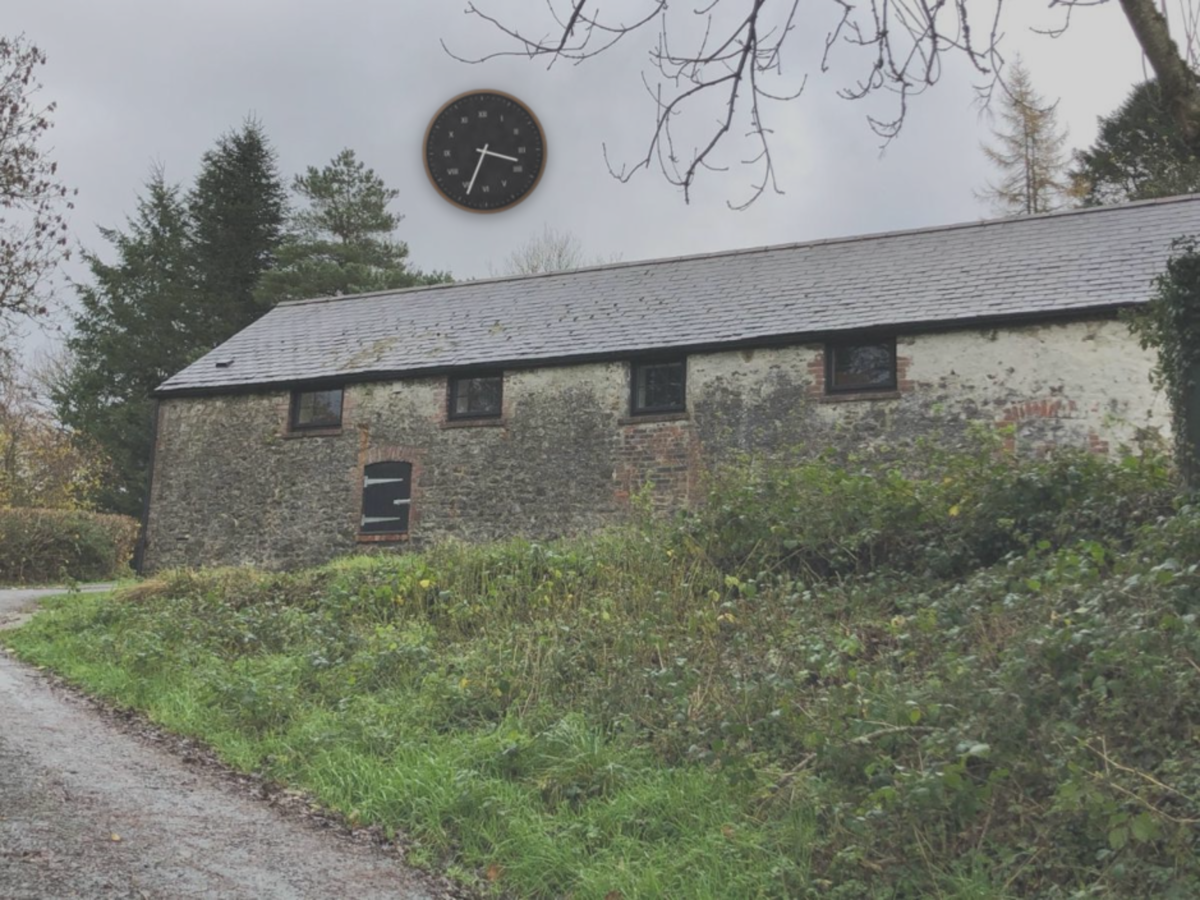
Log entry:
h=3 m=34
